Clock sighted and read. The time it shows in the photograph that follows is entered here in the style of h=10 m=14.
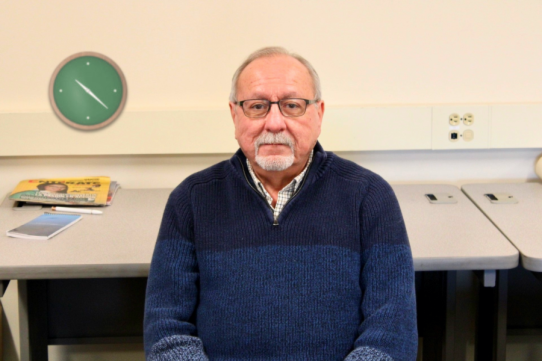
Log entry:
h=10 m=22
